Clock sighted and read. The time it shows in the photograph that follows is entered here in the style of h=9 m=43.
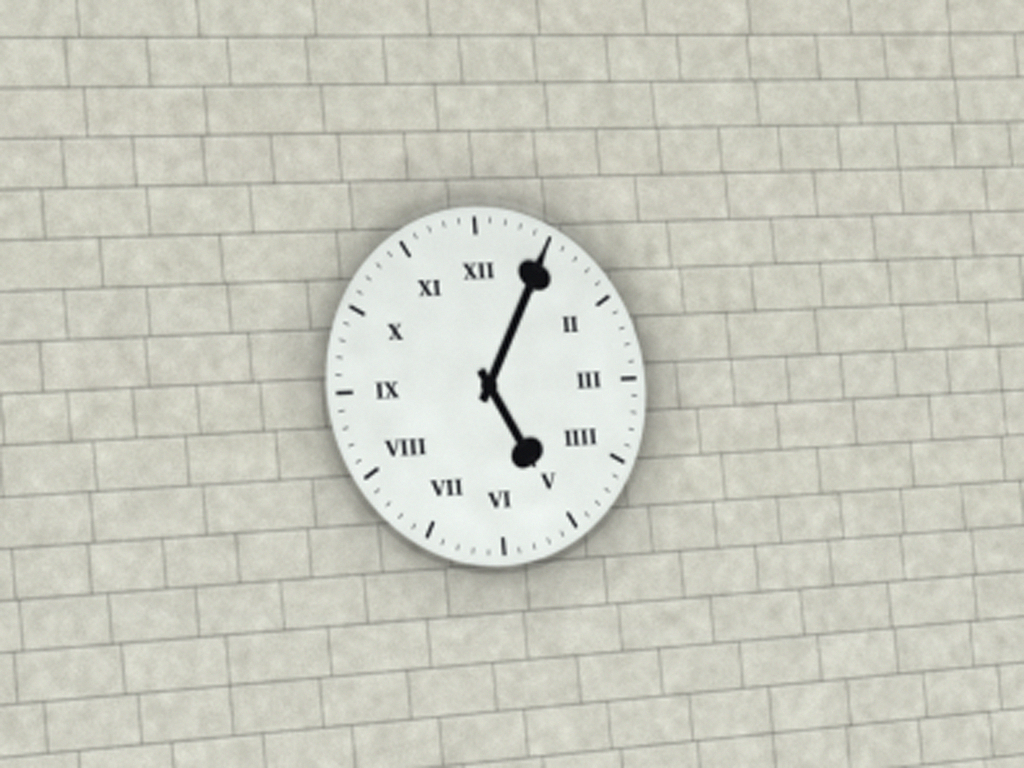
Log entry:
h=5 m=5
